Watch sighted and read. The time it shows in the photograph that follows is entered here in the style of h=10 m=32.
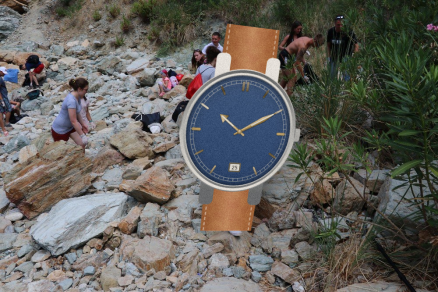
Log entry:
h=10 m=10
